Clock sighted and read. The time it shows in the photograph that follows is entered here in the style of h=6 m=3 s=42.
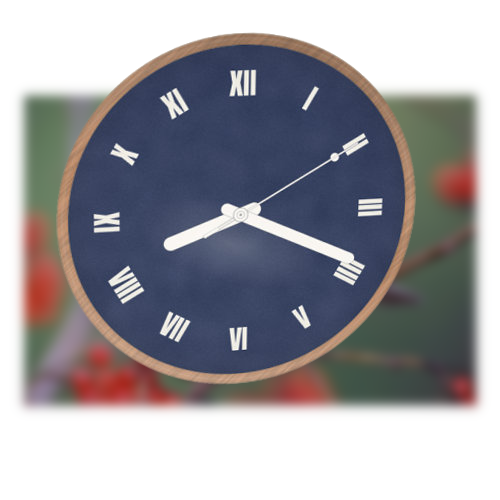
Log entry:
h=8 m=19 s=10
